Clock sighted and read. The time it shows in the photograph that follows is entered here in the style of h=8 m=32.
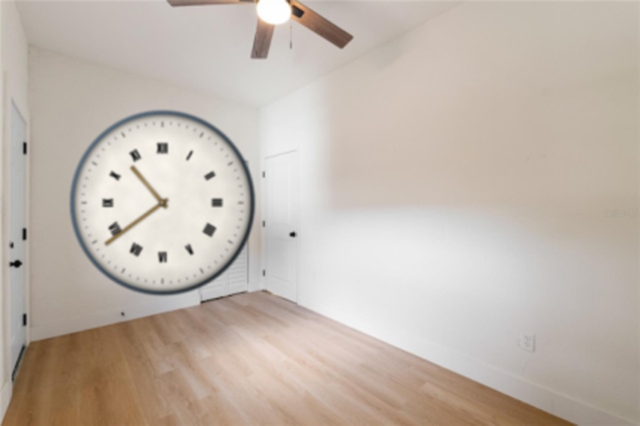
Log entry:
h=10 m=39
